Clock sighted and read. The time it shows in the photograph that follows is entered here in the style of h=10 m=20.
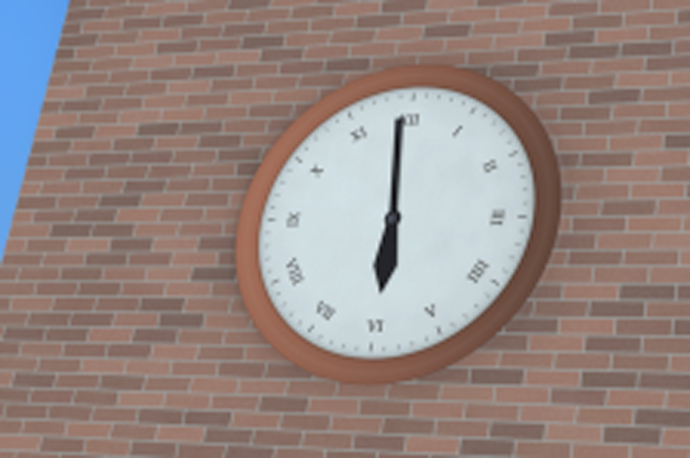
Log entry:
h=5 m=59
